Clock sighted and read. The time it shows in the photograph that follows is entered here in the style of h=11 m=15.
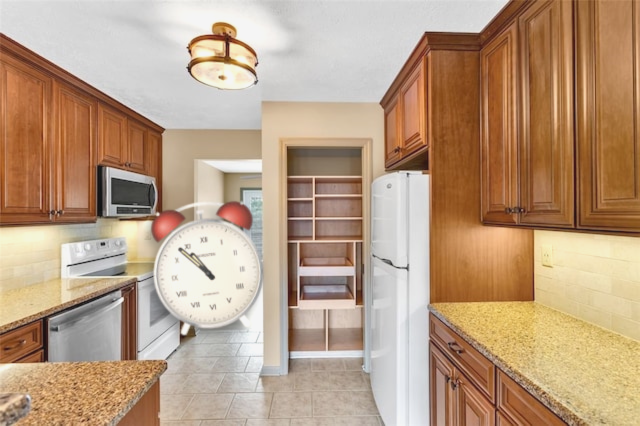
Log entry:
h=10 m=53
